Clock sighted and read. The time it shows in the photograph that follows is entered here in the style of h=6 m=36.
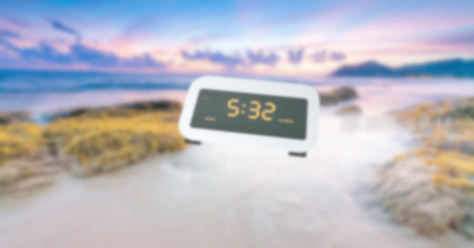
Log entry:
h=5 m=32
